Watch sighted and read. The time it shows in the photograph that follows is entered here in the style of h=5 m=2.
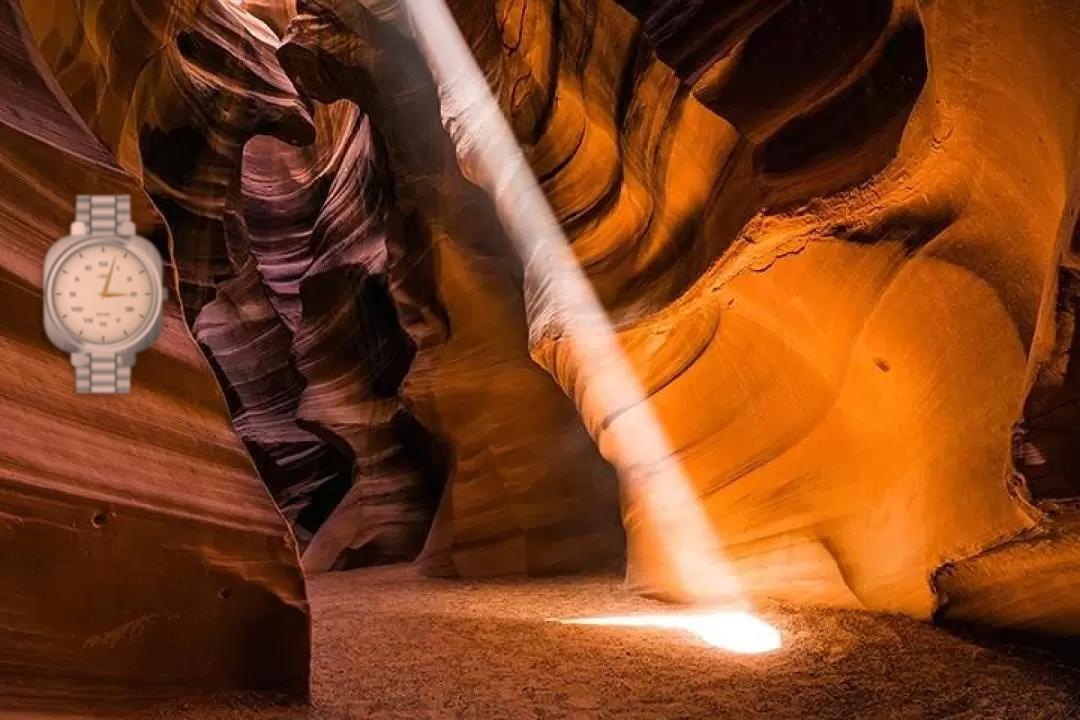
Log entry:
h=3 m=3
